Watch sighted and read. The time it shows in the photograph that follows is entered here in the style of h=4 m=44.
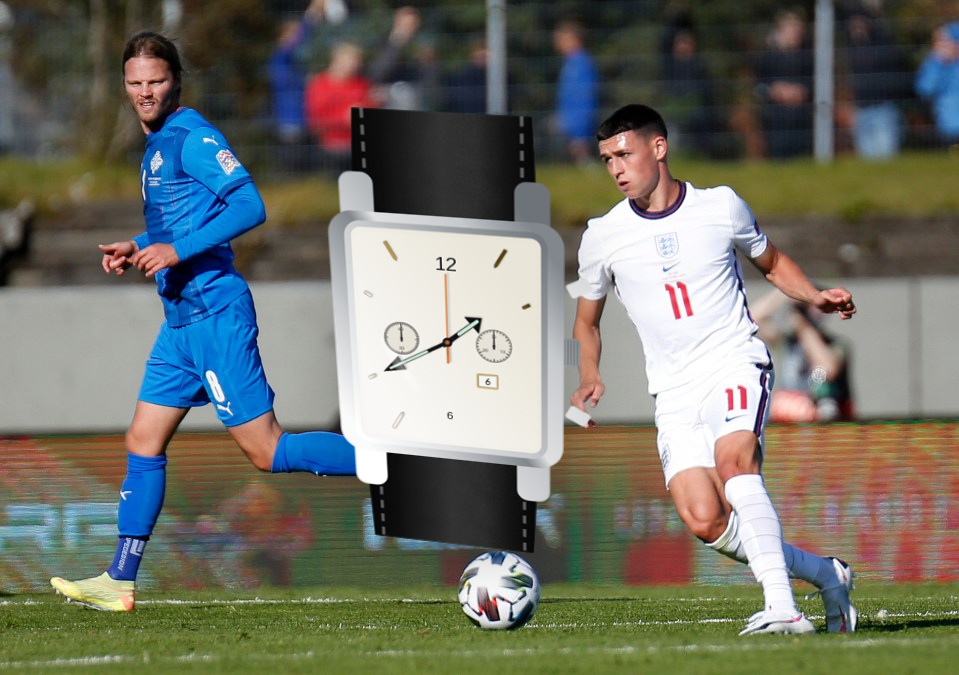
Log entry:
h=1 m=40
